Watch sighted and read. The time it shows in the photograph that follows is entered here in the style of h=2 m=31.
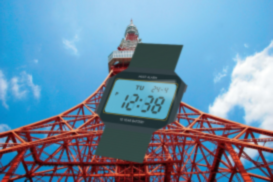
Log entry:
h=12 m=38
